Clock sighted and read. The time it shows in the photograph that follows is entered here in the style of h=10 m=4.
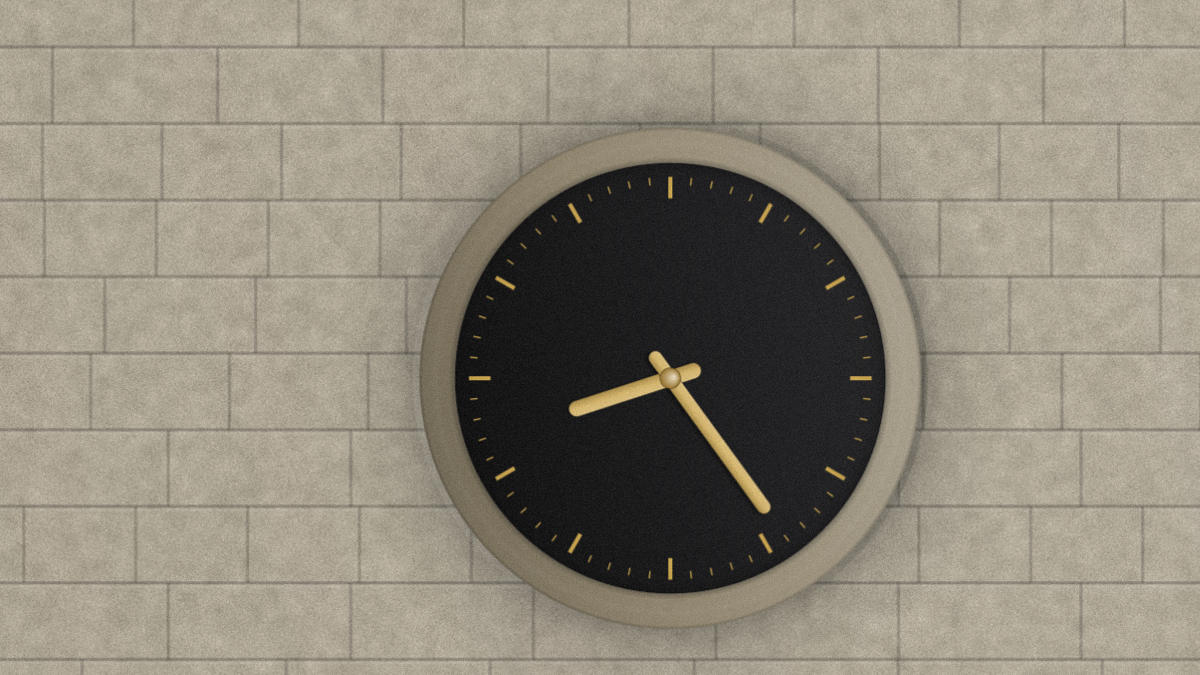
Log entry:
h=8 m=24
